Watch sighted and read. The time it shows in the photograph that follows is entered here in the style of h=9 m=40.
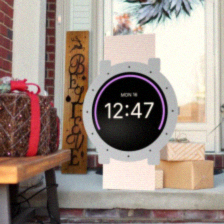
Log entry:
h=12 m=47
